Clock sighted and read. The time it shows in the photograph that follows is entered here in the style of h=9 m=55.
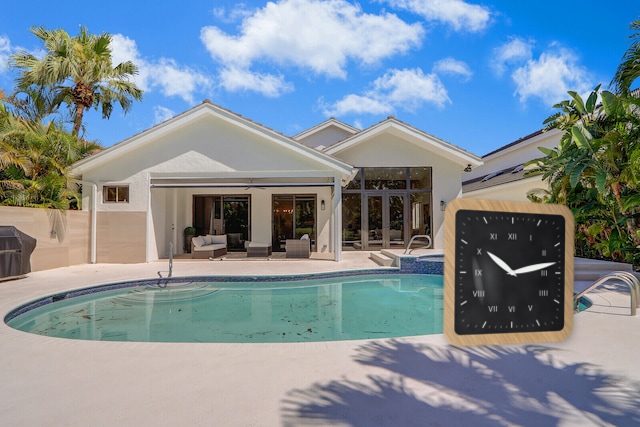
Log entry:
h=10 m=13
